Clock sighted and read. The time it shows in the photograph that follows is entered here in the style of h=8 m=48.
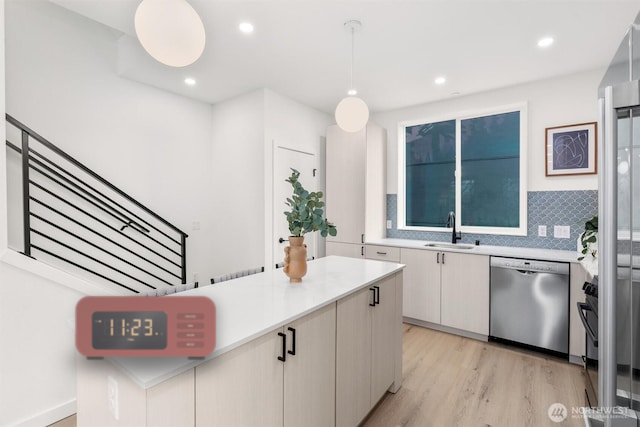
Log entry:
h=11 m=23
